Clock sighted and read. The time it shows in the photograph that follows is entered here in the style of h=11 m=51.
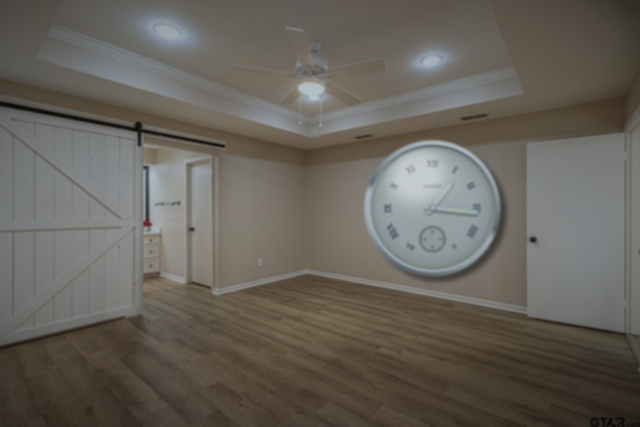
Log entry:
h=1 m=16
